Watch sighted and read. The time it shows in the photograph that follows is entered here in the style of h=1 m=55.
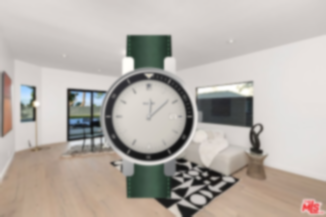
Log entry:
h=12 m=8
